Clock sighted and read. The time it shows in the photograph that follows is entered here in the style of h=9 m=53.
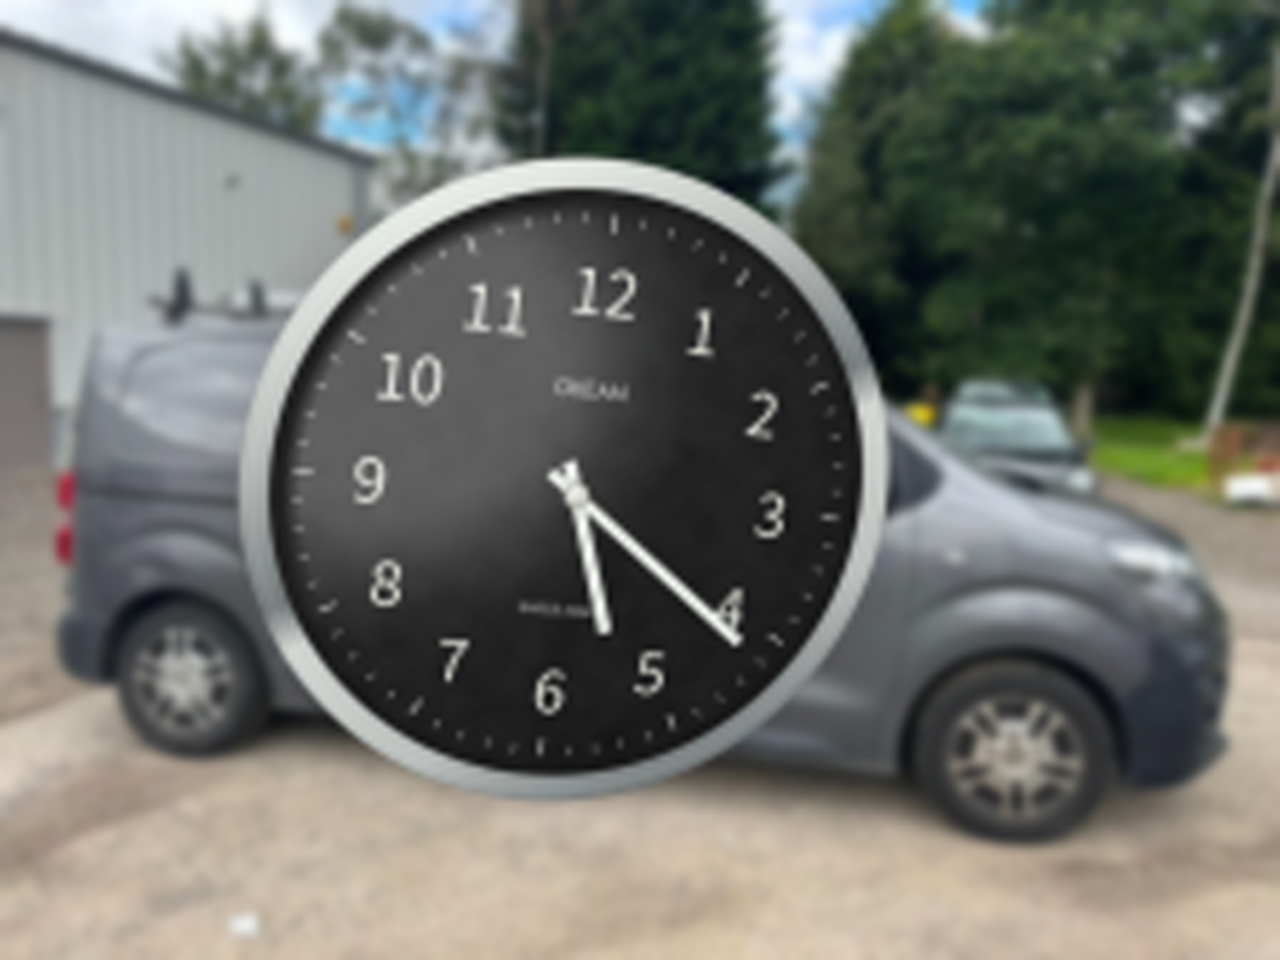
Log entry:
h=5 m=21
